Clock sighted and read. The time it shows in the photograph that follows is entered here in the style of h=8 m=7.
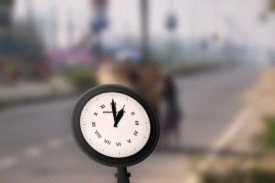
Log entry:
h=1 m=0
